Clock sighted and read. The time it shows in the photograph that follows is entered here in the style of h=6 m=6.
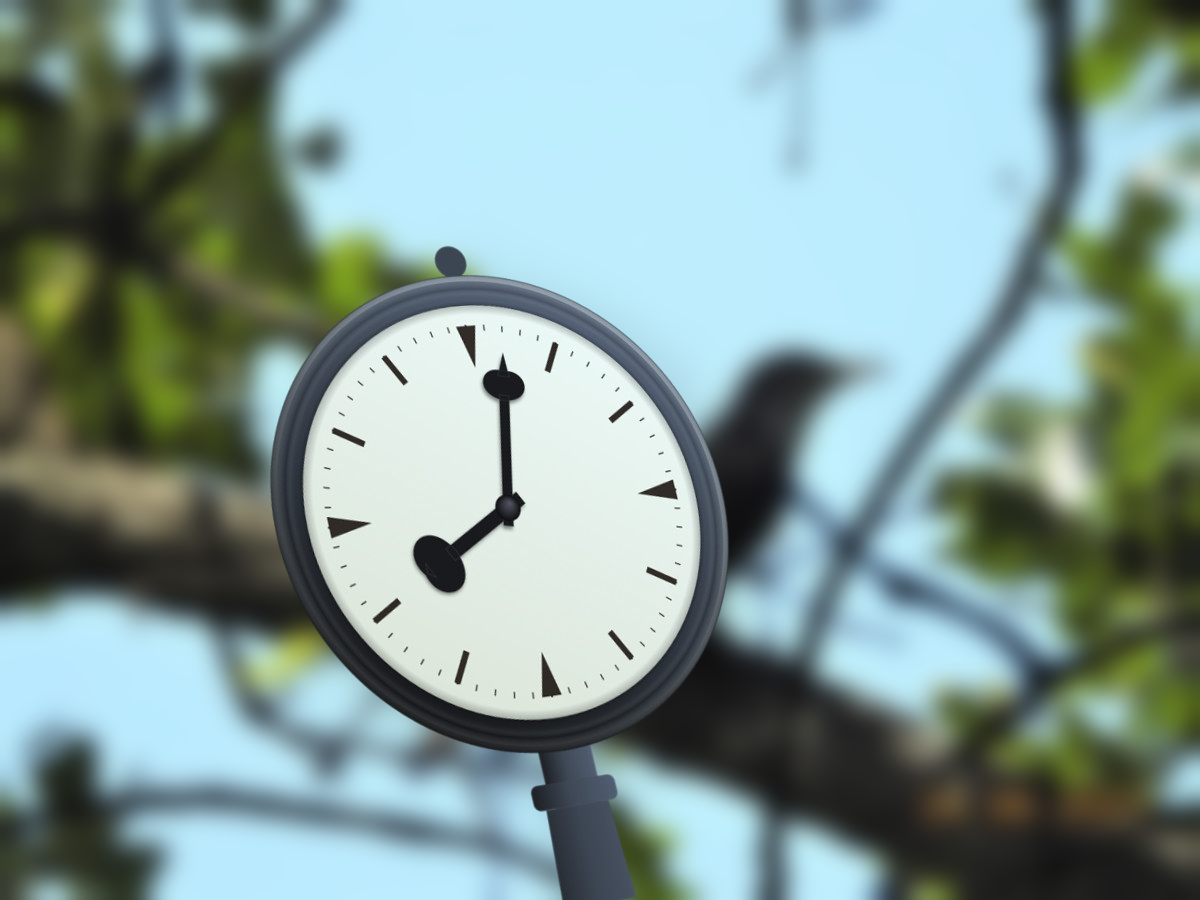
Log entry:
h=8 m=2
